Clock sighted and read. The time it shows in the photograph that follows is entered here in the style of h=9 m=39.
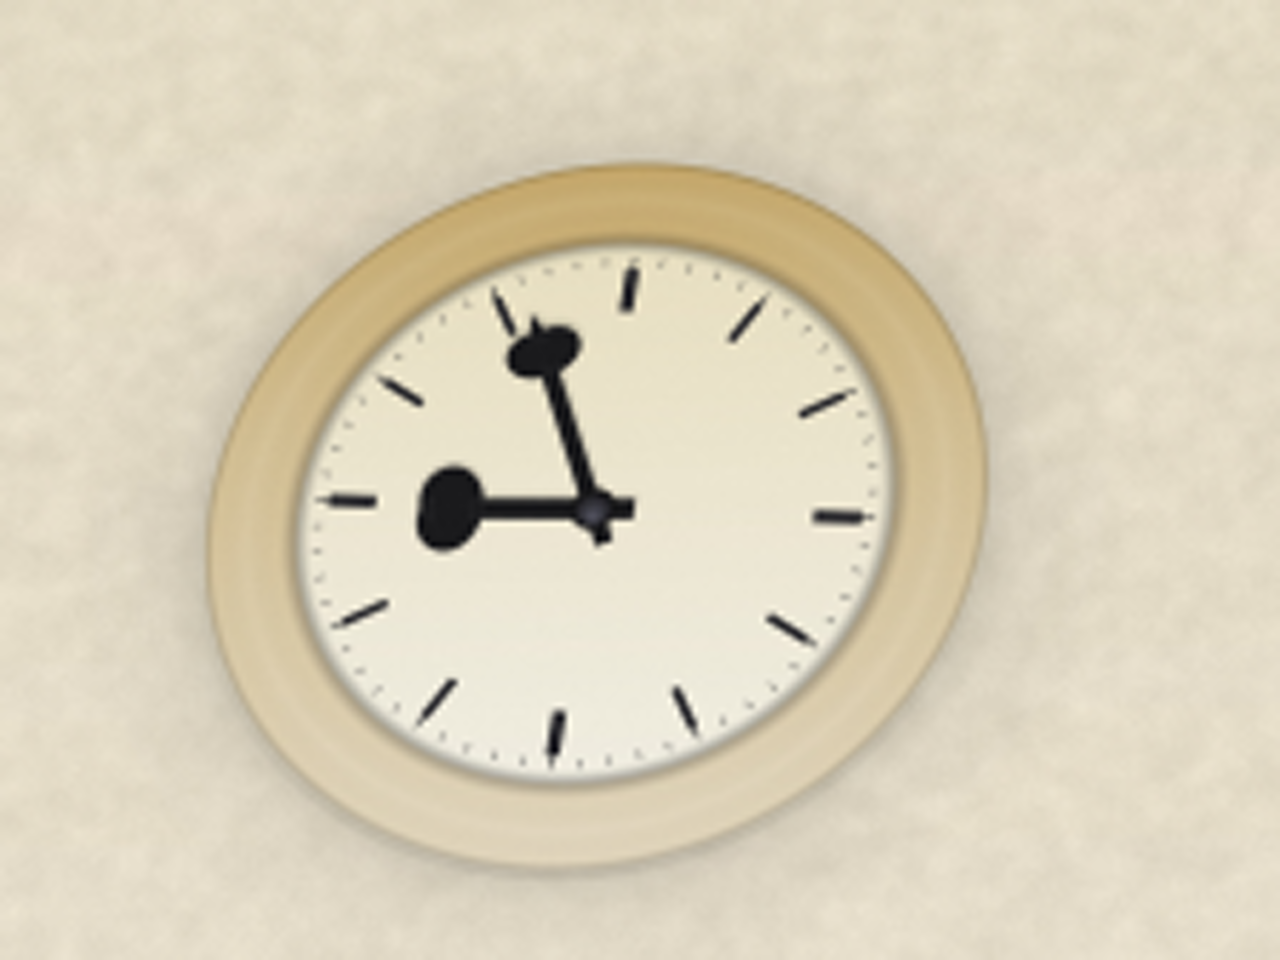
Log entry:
h=8 m=56
